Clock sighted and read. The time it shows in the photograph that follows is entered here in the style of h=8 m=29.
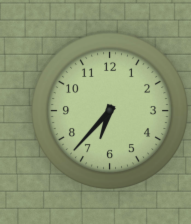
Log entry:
h=6 m=37
